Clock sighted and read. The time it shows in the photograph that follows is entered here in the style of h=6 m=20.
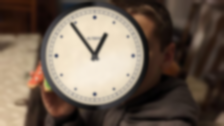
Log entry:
h=12 m=54
